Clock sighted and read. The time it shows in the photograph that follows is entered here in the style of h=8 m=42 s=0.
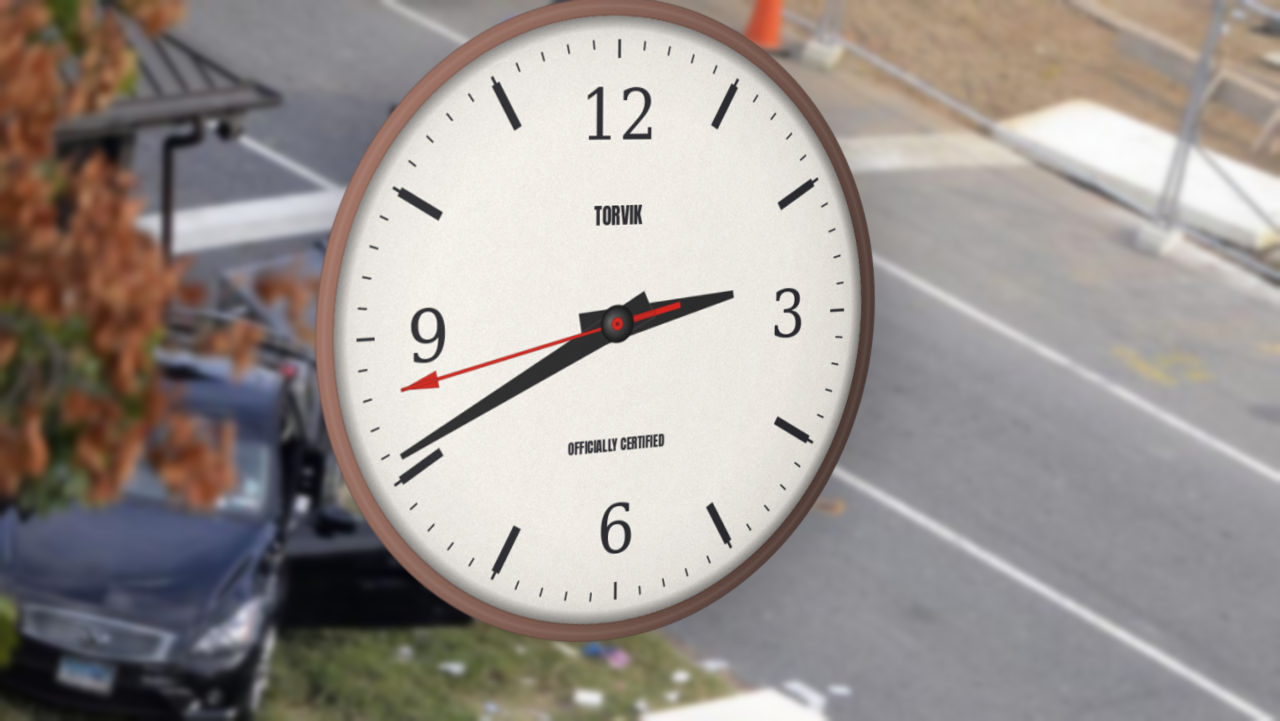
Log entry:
h=2 m=40 s=43
